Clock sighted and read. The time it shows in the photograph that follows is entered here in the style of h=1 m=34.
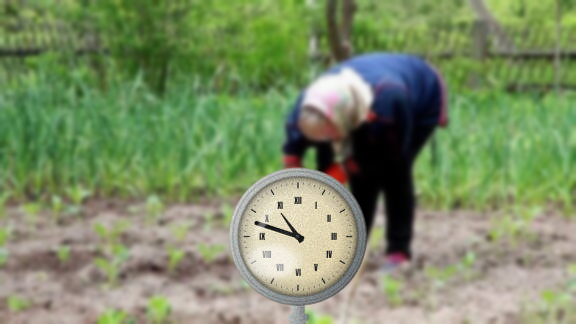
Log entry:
h=10 m=48
